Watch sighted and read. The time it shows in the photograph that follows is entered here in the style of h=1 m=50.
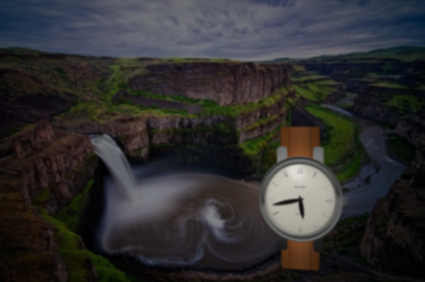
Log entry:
h=5 m=43
